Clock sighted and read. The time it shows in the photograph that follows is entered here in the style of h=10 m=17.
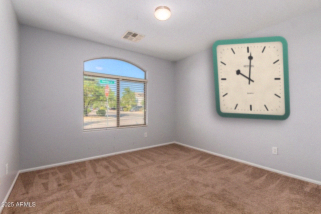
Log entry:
h=10 m=1
